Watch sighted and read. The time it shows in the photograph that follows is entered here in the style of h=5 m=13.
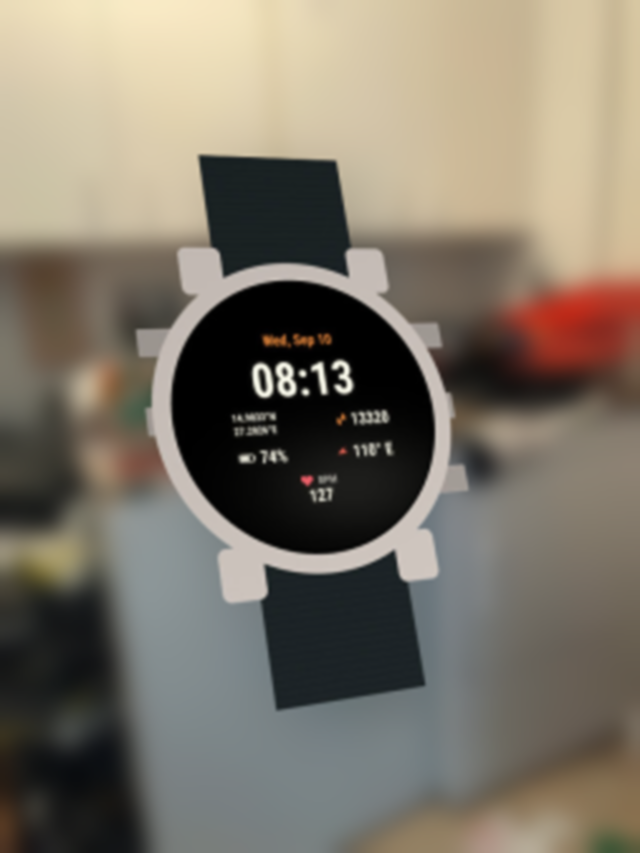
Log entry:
h=8 m=13
